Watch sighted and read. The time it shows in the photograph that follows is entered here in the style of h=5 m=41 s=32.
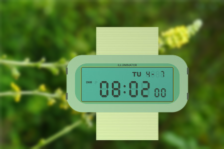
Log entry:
h=8 m=2 s=0
